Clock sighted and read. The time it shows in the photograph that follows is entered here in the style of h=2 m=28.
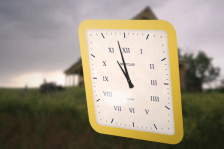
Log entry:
h=10 m=58
